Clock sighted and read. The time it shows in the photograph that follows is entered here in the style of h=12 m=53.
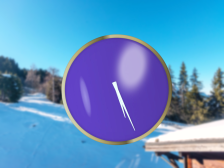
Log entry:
h=5 m=26
